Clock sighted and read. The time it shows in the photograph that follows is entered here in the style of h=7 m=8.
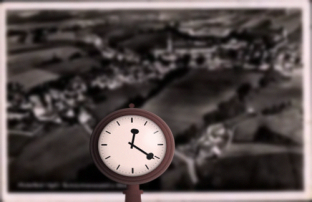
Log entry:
h=12 m=21
